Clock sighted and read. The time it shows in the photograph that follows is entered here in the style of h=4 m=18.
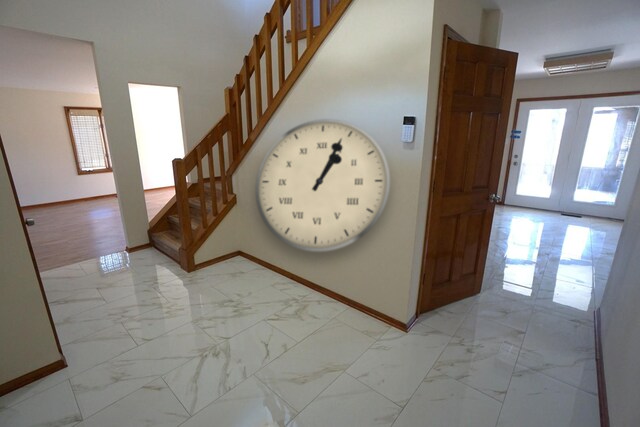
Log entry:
h=1 m=4
